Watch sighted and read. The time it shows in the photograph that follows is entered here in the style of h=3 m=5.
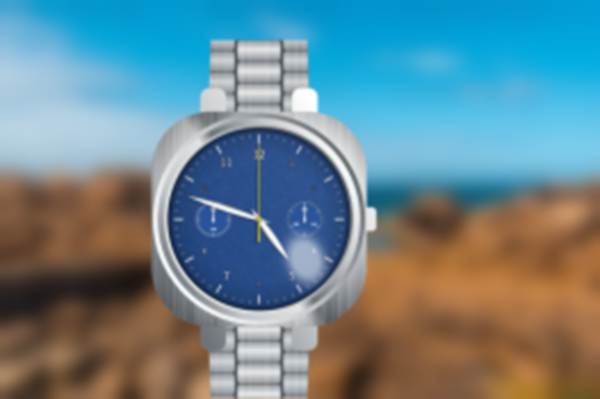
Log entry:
h=4 m=48
